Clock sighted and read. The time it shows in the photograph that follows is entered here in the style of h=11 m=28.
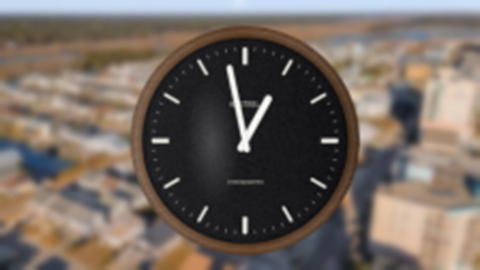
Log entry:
h=12 m=58
